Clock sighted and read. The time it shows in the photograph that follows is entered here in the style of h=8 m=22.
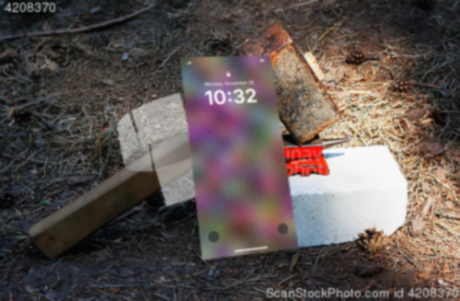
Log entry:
h=10 m=32
